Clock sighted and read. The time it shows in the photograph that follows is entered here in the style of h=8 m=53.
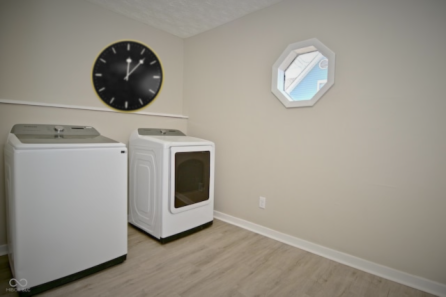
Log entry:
h=12 m=7
